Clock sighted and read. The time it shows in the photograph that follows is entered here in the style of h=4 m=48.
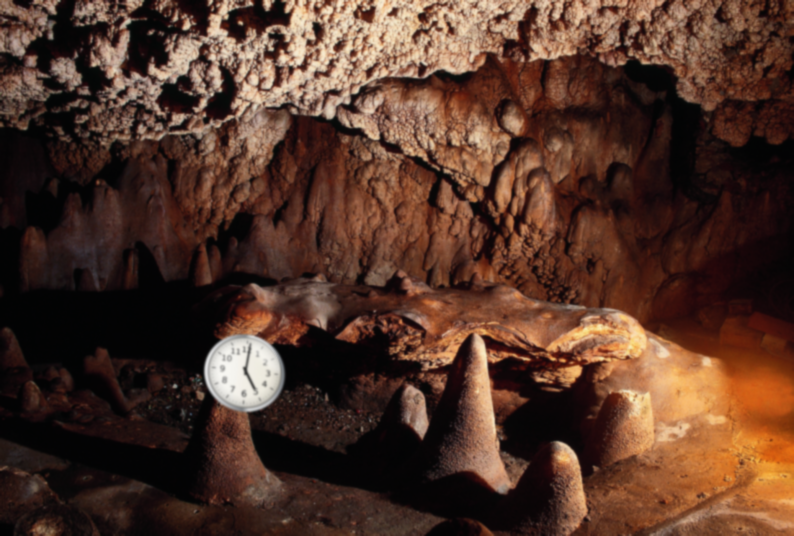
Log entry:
h=5 m=1
